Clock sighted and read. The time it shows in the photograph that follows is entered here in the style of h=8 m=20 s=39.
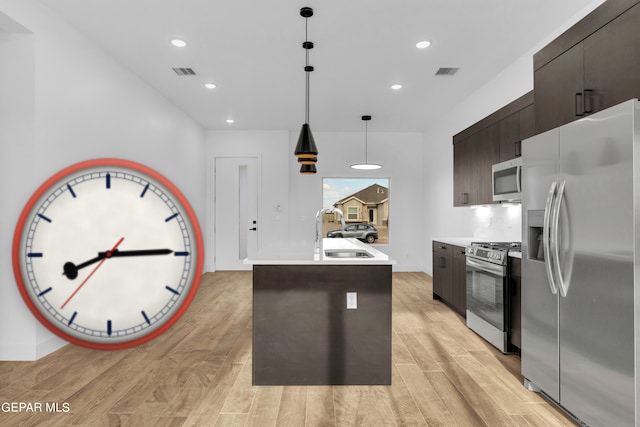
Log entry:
h=8 m=14 s=37
